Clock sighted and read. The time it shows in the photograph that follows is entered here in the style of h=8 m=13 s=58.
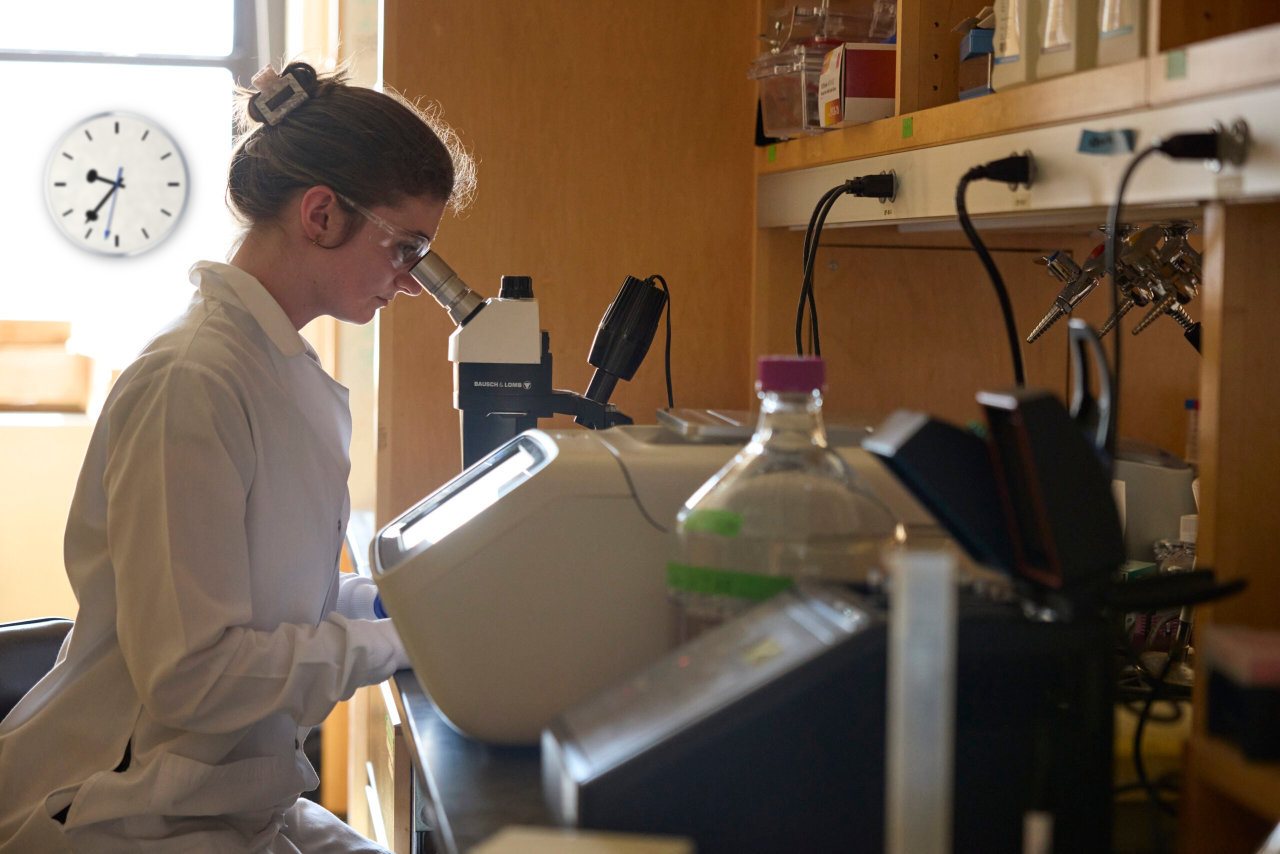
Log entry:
h=9 m=36 s=32
